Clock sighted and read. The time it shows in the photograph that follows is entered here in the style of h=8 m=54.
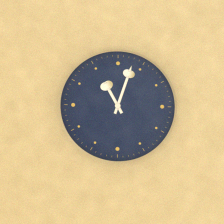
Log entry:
h=11 m=3
